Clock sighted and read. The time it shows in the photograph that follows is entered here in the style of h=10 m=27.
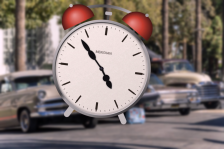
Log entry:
h=4 m=53
